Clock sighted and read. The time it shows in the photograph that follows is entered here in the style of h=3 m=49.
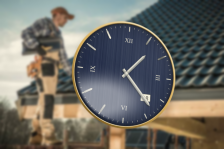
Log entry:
h=1 m=23
